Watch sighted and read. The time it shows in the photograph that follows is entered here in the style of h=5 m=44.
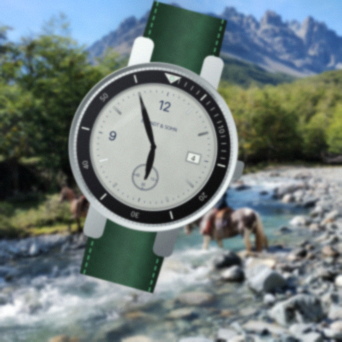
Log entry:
h=5 m=55
